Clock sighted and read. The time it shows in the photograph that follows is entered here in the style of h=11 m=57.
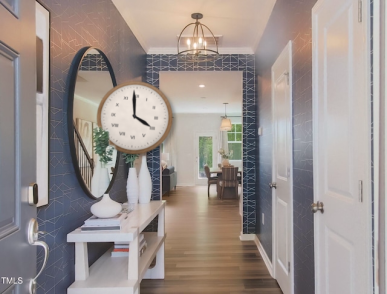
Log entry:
h=3 m=59
